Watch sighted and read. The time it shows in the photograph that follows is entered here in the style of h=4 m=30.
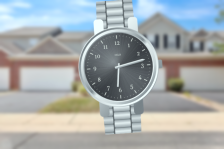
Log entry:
h=6 m=13
